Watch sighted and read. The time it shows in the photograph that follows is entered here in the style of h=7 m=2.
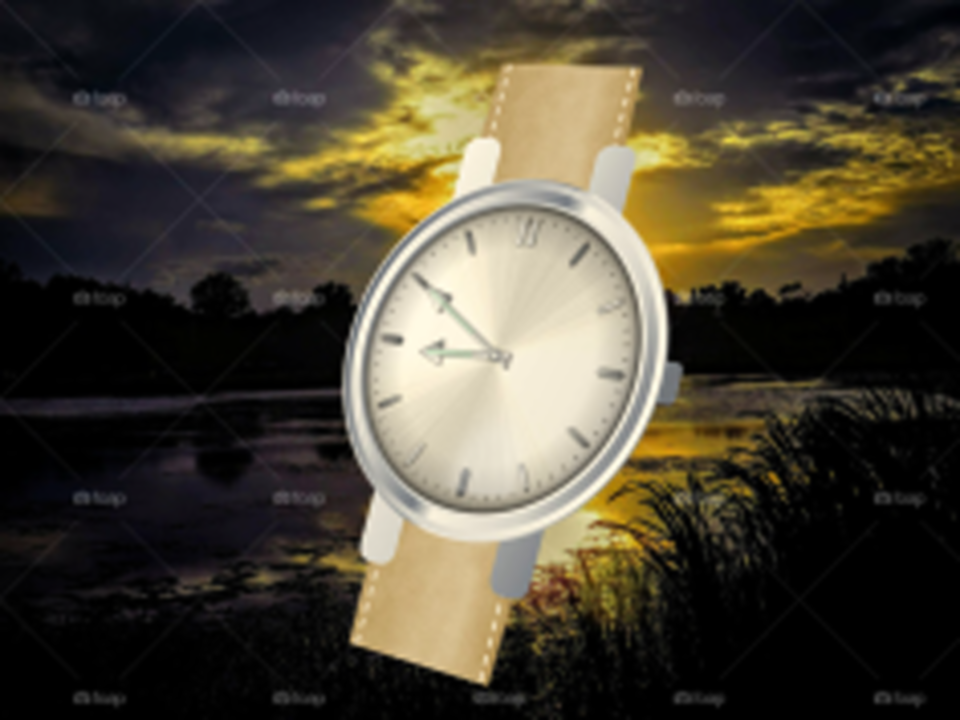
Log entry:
h=8 m=50
